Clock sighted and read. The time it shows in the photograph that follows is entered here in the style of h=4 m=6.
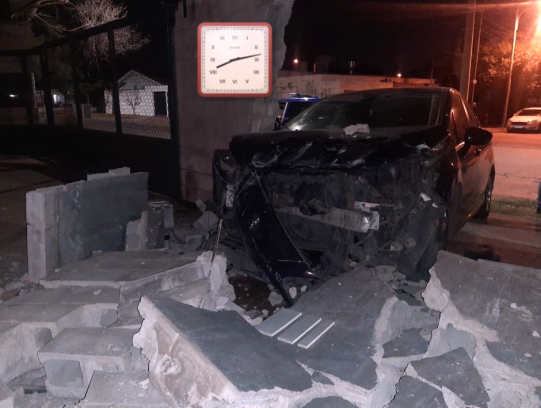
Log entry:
h=8 m=13
